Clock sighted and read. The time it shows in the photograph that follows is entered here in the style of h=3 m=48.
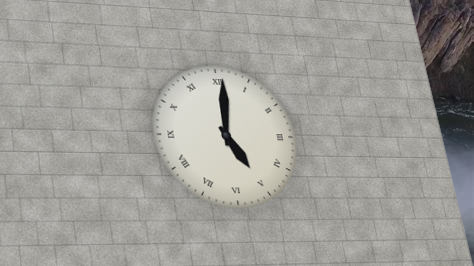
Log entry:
h=5 m=1
